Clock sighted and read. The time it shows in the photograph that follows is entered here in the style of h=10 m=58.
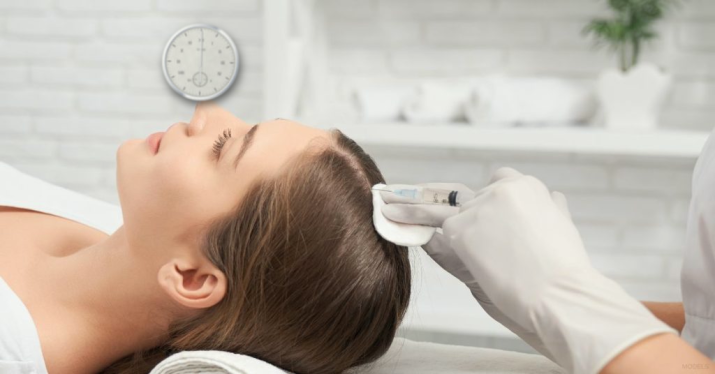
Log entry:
h=6 m=0
